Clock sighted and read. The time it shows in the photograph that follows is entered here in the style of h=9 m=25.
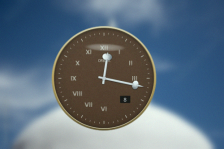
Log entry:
h=12 m=17
